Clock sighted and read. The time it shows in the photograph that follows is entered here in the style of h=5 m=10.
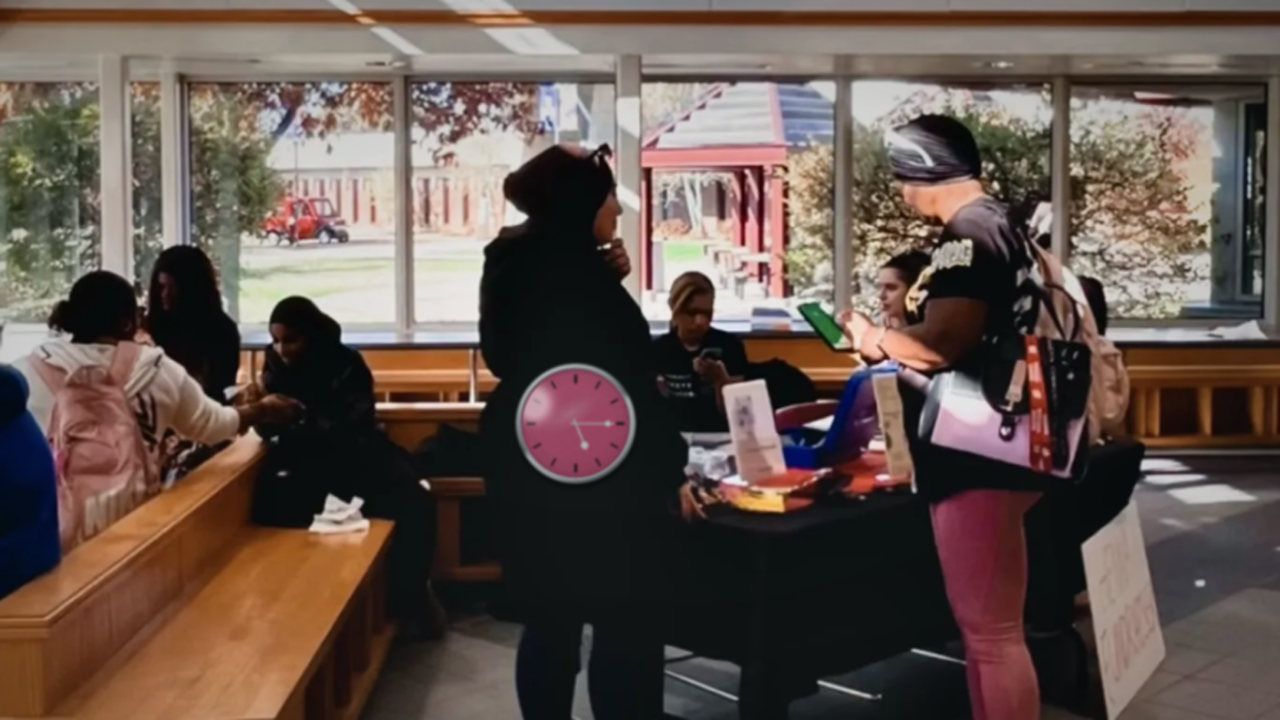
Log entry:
h=5 m=15
